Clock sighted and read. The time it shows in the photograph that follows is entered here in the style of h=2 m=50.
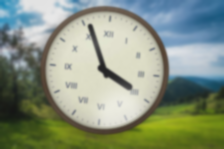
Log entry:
h=3 m=56
